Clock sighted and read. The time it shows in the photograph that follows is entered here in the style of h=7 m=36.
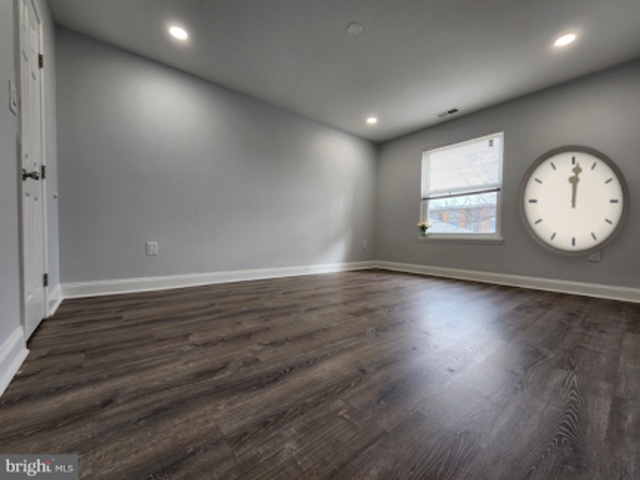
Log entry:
h=12 m=1
